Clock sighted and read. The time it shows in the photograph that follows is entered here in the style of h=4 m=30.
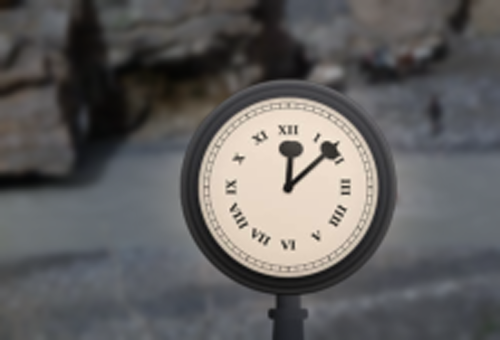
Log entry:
h=12 m=8
